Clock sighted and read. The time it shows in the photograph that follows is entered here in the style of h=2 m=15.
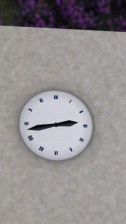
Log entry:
h=2 m=43
